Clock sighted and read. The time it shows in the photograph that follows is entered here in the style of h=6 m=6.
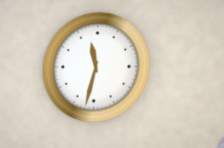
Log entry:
h=11 m=32
